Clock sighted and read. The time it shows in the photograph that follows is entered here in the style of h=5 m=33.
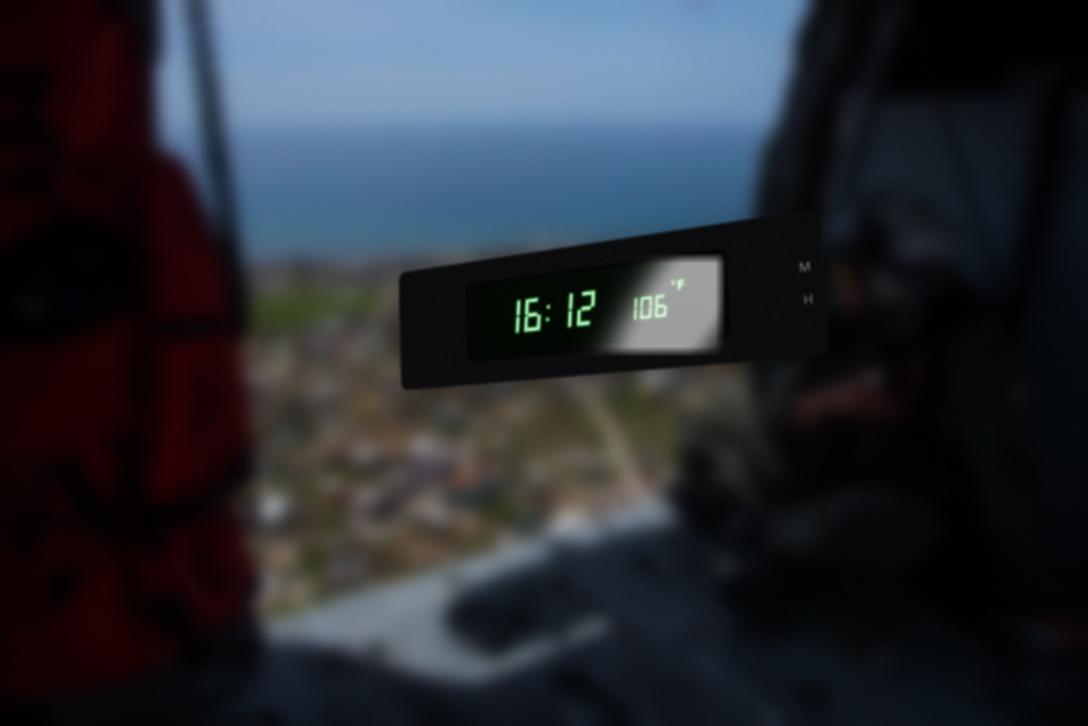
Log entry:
h=16 m=12
